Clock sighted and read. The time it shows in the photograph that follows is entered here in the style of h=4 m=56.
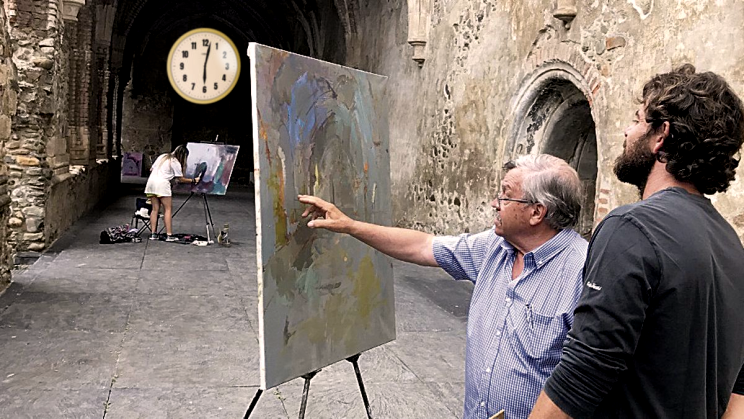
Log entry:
h=6 m=2
